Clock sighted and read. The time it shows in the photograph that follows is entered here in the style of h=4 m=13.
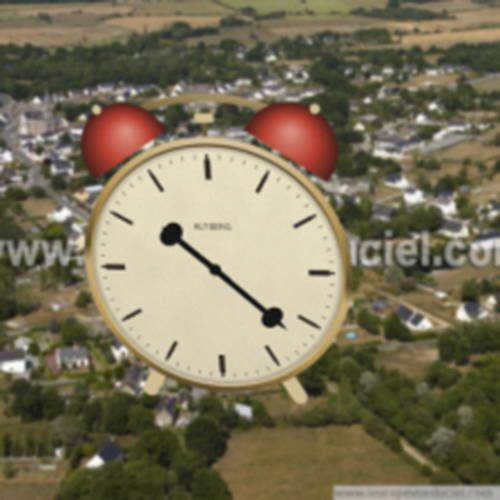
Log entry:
h=10 m=22
